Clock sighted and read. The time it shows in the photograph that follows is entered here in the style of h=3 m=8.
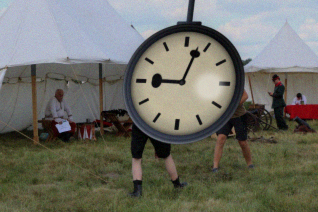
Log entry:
h=9 m=3
